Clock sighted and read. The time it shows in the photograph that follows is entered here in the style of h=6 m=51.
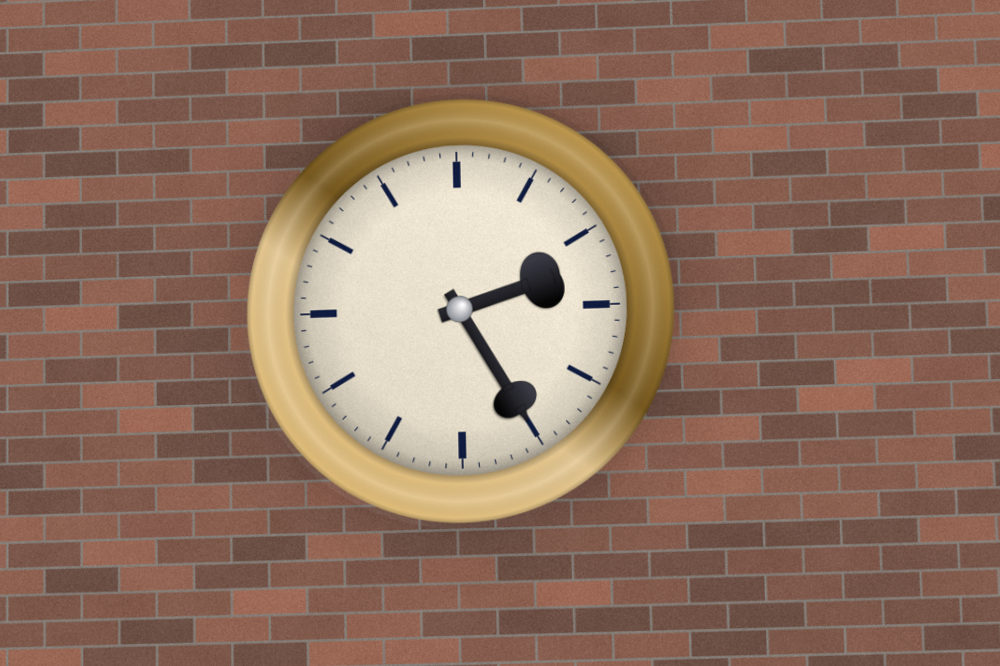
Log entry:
h=2 m=25
